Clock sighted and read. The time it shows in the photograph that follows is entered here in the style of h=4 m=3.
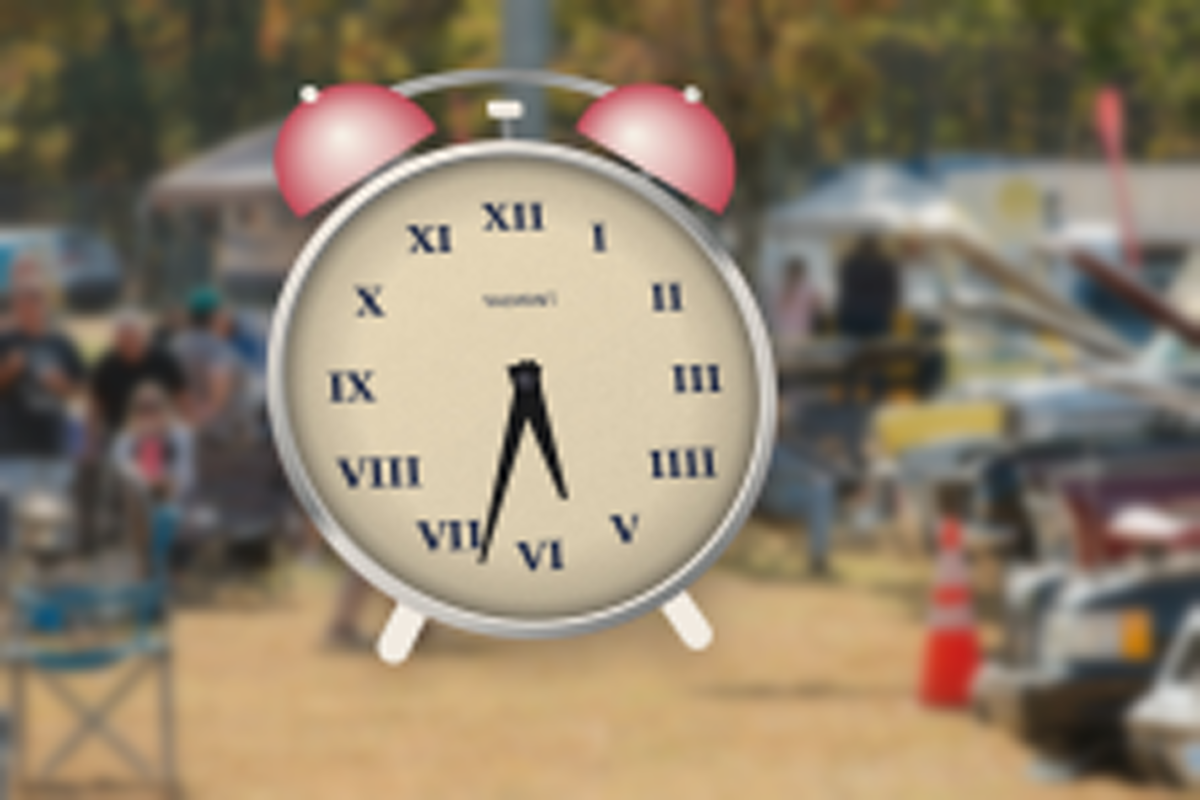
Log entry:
h=5 m=33
